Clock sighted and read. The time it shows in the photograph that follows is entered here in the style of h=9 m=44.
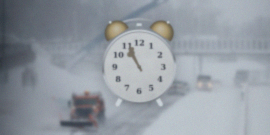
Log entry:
h=10 m=56
